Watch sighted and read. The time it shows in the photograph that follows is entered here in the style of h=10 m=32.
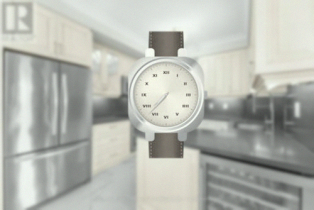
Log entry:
h=7 m=37
